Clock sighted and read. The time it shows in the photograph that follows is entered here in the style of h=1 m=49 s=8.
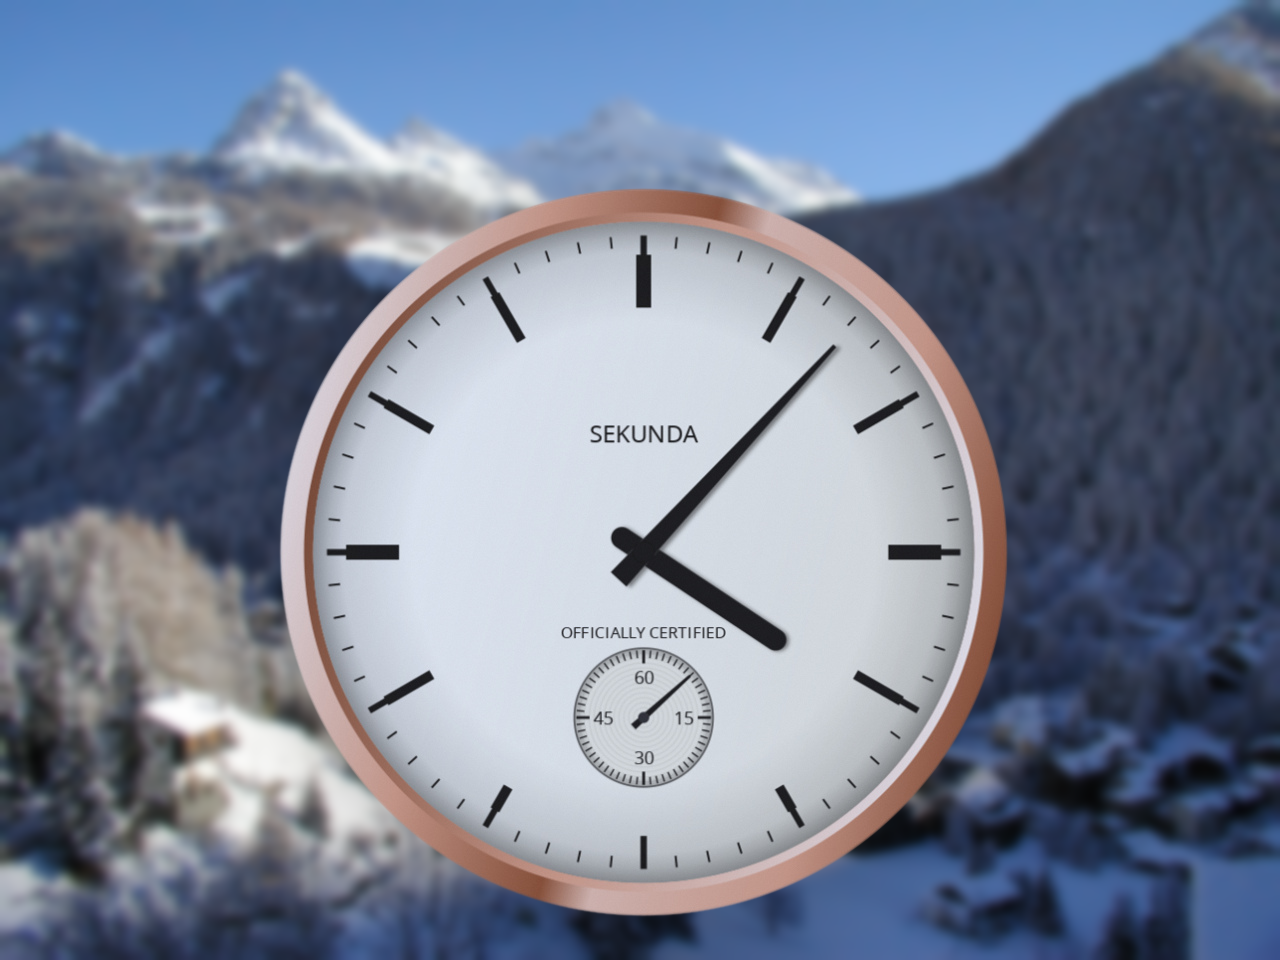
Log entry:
h=4 m=7 s=8
